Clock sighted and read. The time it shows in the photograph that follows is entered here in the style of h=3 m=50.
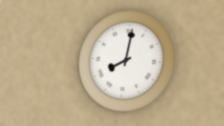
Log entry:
h=8 m=1
